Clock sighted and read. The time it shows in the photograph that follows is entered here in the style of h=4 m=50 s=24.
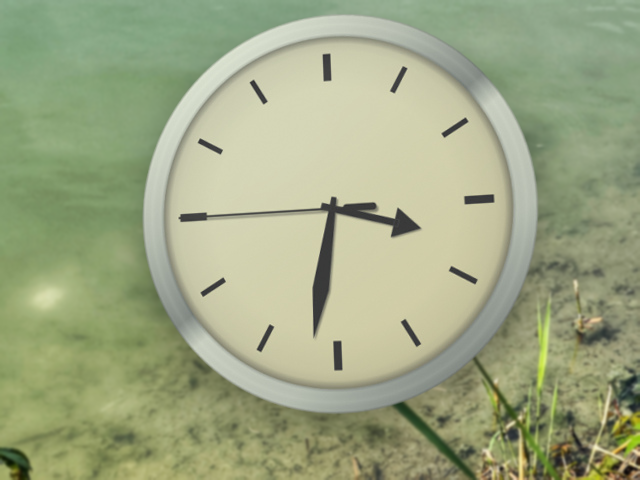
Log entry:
h=3 m=31 s=45
